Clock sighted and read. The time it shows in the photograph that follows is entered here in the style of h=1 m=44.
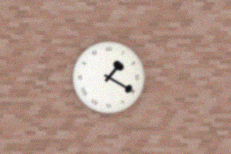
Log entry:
h=1 m=20
